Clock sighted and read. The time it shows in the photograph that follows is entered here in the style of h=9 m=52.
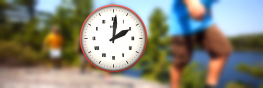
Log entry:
h=2 m=1
